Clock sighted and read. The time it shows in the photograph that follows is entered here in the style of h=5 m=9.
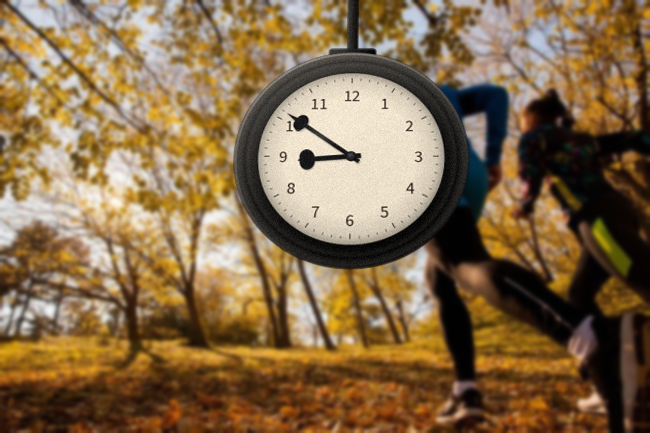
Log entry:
h=8 m=51
